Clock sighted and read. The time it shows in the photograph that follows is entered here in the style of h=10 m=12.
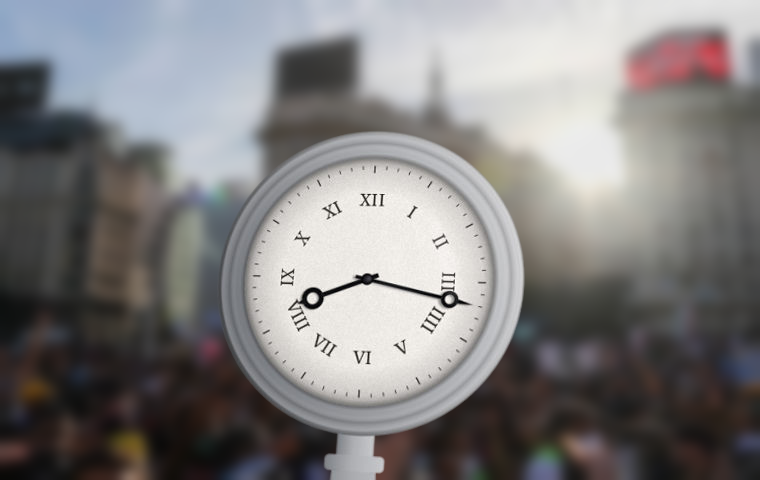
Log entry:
h=8 m=17
